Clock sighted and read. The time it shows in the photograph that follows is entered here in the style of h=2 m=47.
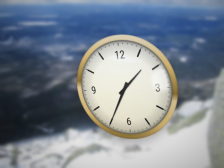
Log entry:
h=1 m=35
